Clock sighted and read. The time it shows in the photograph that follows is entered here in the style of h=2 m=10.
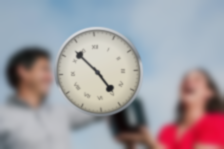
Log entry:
h=4 m=53
